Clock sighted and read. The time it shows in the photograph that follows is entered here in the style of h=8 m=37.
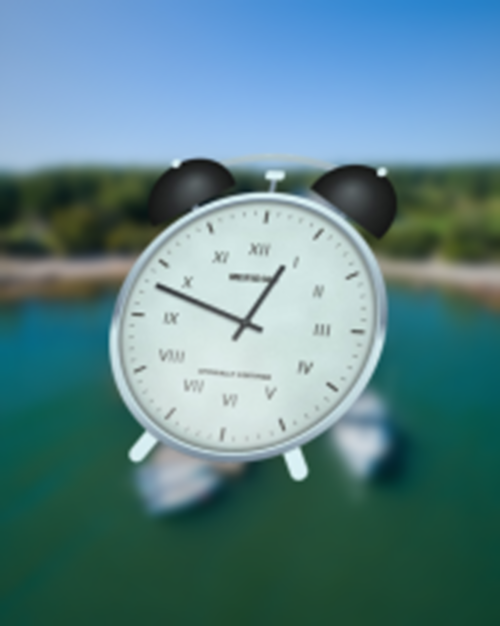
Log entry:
h=12 m=48
